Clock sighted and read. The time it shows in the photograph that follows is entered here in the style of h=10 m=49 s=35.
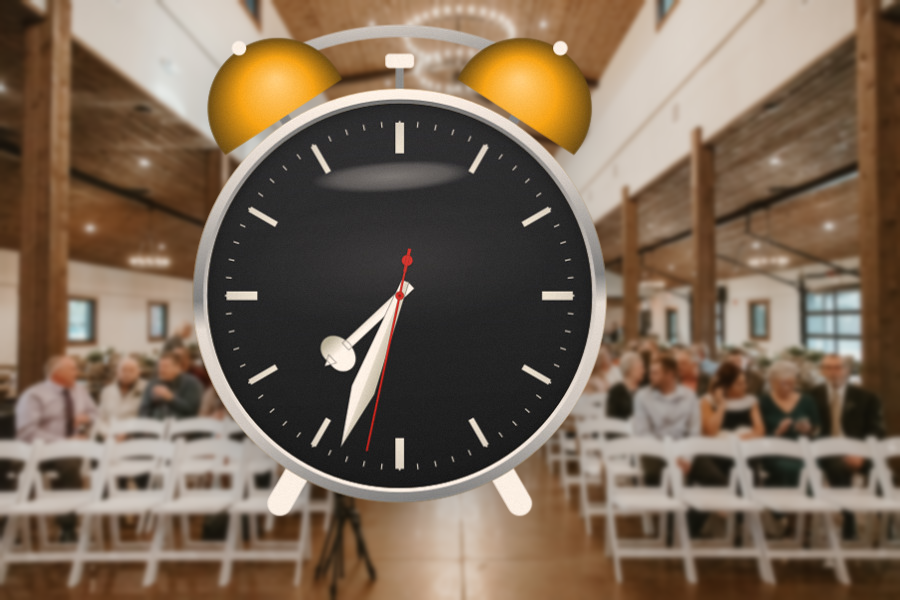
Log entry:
h=7 m=33 s=32
